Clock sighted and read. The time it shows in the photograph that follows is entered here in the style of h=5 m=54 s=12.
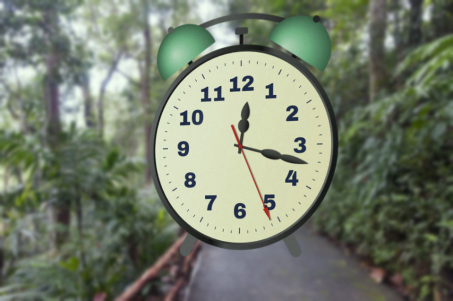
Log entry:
h=12 m=17 s=26
